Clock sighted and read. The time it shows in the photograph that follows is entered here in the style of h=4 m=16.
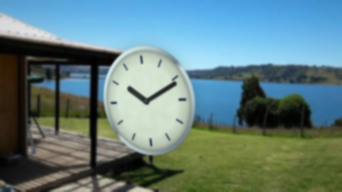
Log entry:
h=10 m=11
